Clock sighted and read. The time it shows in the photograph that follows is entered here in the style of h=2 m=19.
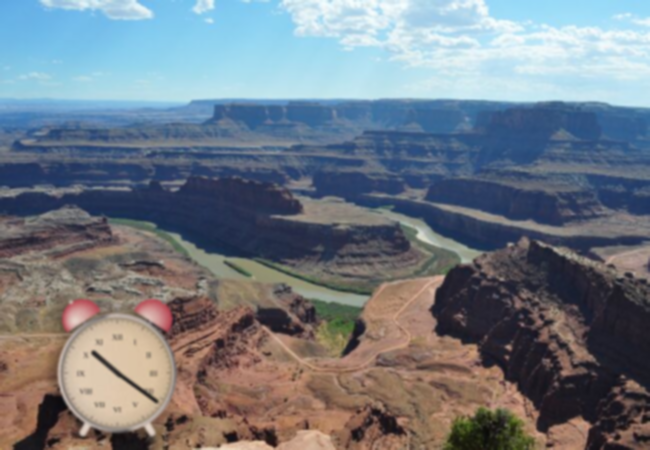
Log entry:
h=10 m=21
